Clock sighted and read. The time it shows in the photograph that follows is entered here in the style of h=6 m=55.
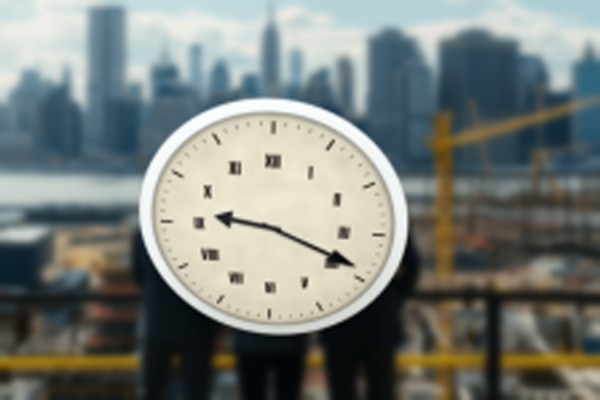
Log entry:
h=9 m=19
